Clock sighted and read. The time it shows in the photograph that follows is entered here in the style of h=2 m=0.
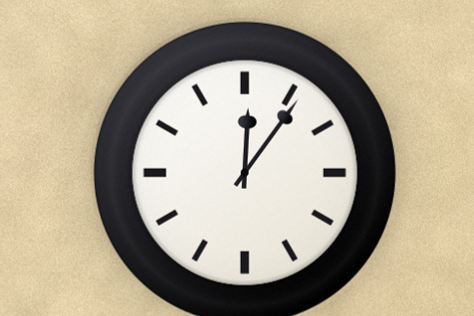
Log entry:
h=12 m=6
